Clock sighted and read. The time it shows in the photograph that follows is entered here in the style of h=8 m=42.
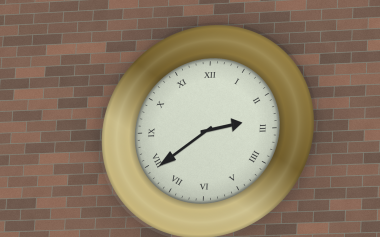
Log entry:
h=2 m=39
